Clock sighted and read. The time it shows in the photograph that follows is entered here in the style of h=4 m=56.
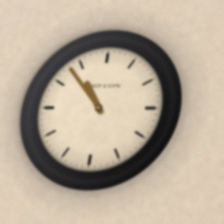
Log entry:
h=10 m=53
